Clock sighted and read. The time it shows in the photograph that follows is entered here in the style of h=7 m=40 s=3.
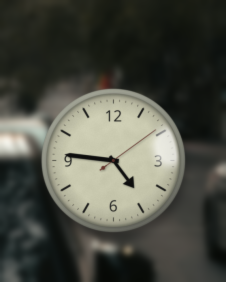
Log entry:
h=4 m=46 s=9
